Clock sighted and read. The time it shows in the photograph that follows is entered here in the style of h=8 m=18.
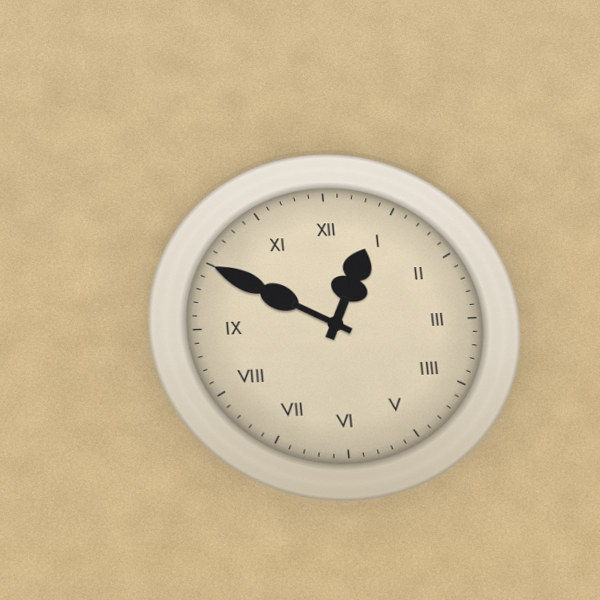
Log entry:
h=12 m=50
